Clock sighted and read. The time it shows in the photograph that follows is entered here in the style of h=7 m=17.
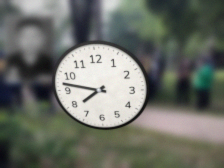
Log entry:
h=7 m=47
